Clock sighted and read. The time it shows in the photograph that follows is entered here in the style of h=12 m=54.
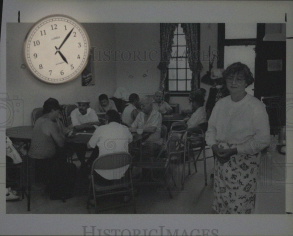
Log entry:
h=5 m=8
